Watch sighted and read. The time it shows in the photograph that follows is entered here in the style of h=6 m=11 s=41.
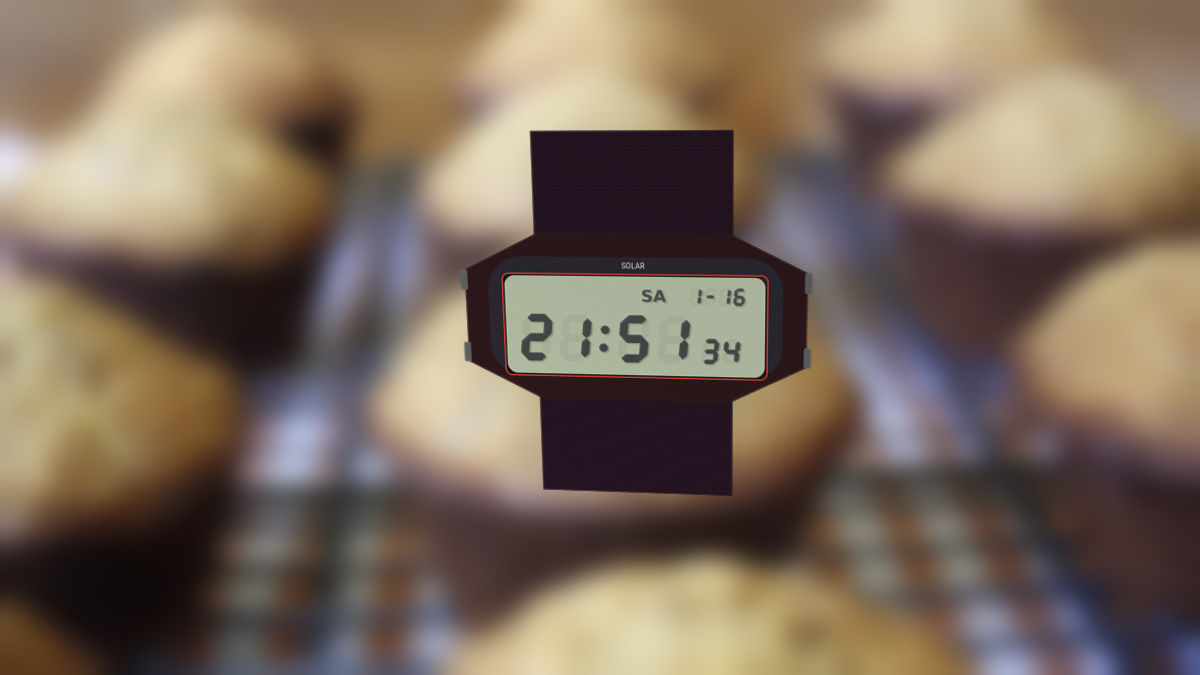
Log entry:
h=21 m=51 s=34
